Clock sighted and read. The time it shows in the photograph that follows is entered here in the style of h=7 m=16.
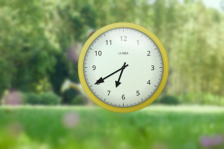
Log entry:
h=6 m=40
